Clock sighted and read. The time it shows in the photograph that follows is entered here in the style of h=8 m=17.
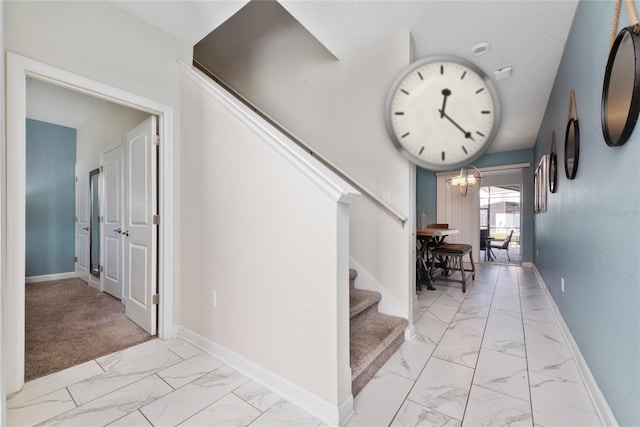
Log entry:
h=12 m=22
